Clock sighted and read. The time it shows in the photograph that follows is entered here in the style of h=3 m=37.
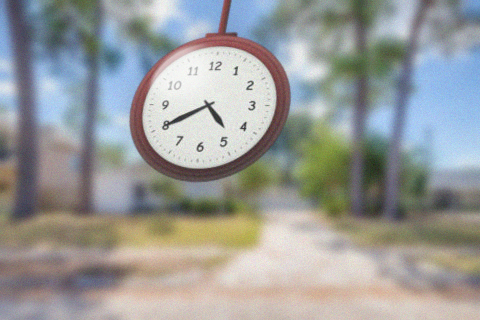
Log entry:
h=4 m=40
